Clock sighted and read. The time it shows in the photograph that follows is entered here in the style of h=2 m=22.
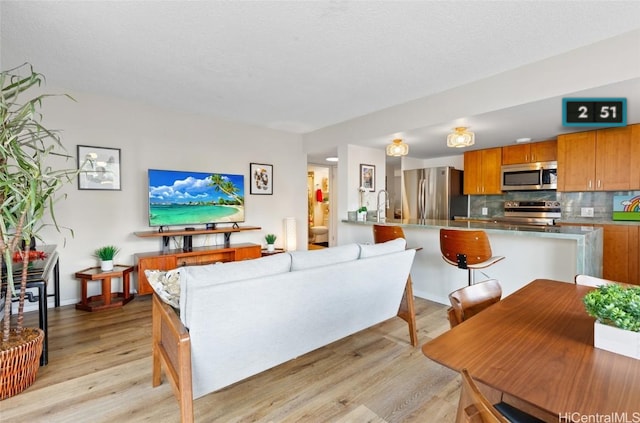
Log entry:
h=2 m=51
